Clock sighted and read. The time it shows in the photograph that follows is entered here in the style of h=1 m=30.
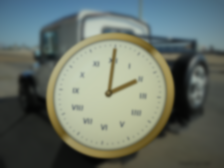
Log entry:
h=2 m=0
